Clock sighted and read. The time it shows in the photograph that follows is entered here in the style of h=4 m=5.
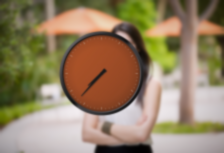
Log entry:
h=7 m=37
